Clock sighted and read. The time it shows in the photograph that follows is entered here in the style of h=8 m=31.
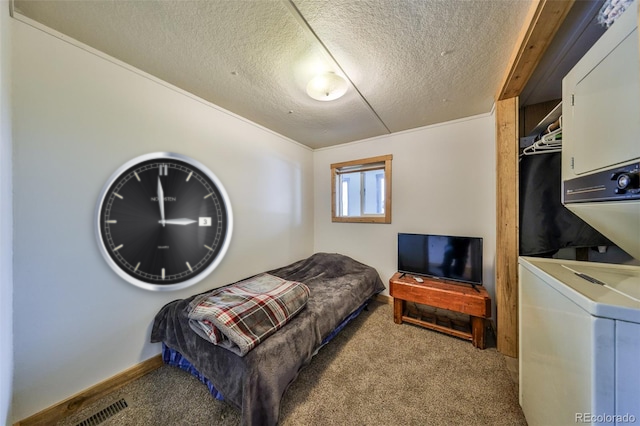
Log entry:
h=2 m=59
